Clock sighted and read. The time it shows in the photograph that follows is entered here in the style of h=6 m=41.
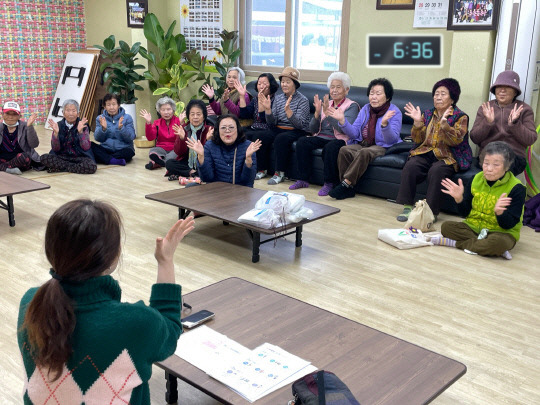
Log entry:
h=6 m=36
